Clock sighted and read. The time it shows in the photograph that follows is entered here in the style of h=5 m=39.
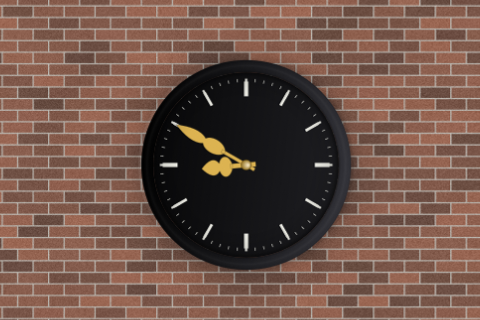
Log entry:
h=8 m=50
